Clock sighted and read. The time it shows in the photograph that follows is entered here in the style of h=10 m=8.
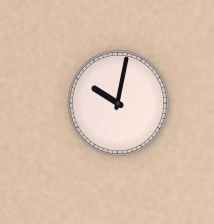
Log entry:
h=10 m=2
